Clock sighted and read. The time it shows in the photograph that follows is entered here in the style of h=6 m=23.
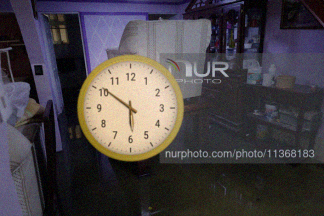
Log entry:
h=5 m=51
